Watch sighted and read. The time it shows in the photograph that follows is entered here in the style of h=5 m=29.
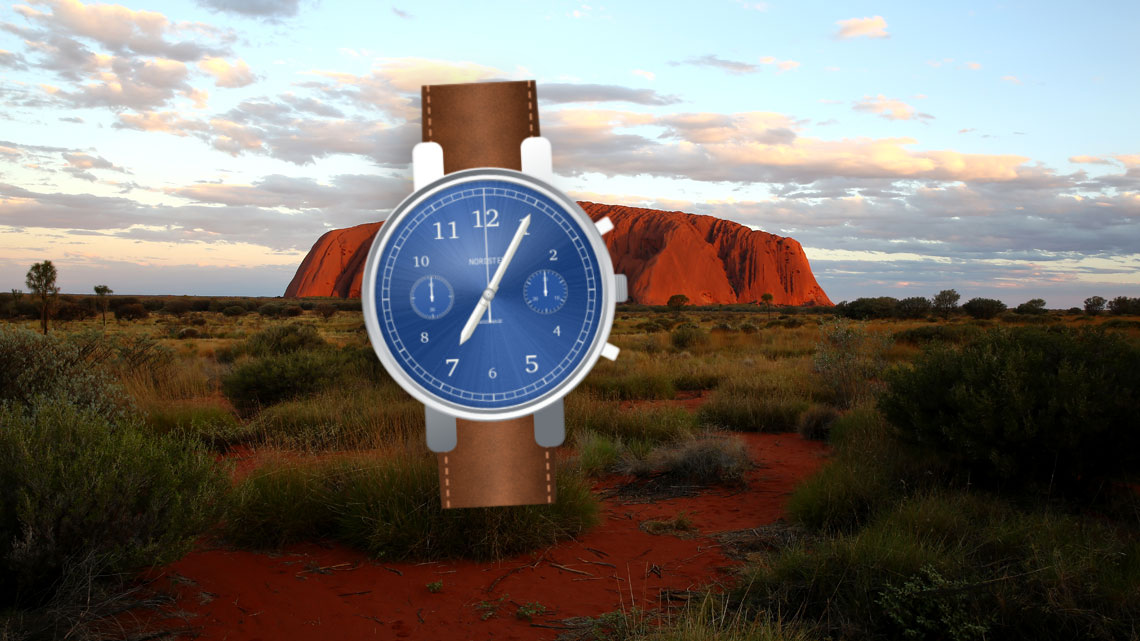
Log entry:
h=7 m=5
